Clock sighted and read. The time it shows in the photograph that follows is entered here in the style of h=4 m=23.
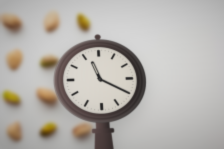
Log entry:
h=11 m=20
